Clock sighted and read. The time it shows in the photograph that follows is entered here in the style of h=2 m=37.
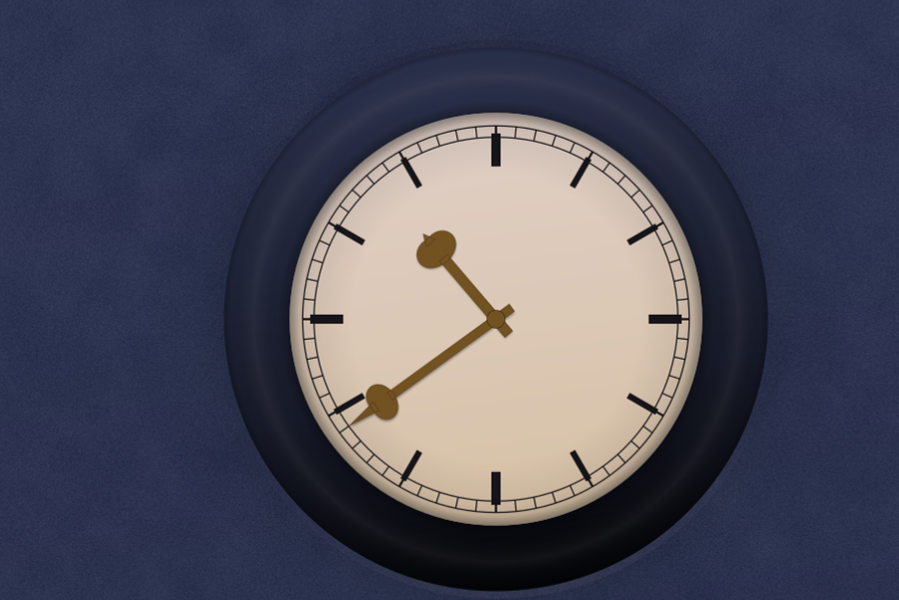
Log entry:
h=10 m=39
